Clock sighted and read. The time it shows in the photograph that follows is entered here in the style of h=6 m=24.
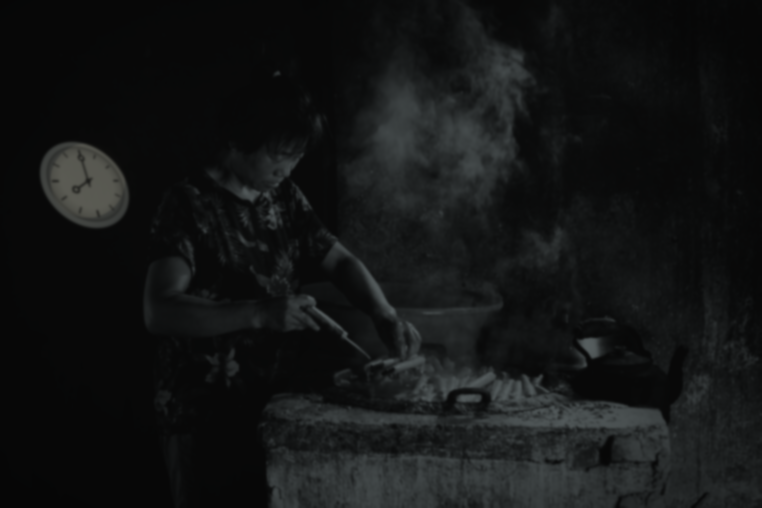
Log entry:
h=8 m=0
